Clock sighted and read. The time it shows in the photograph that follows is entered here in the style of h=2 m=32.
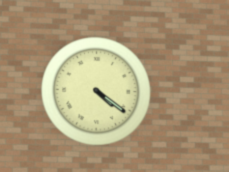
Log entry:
h=4 m=21
